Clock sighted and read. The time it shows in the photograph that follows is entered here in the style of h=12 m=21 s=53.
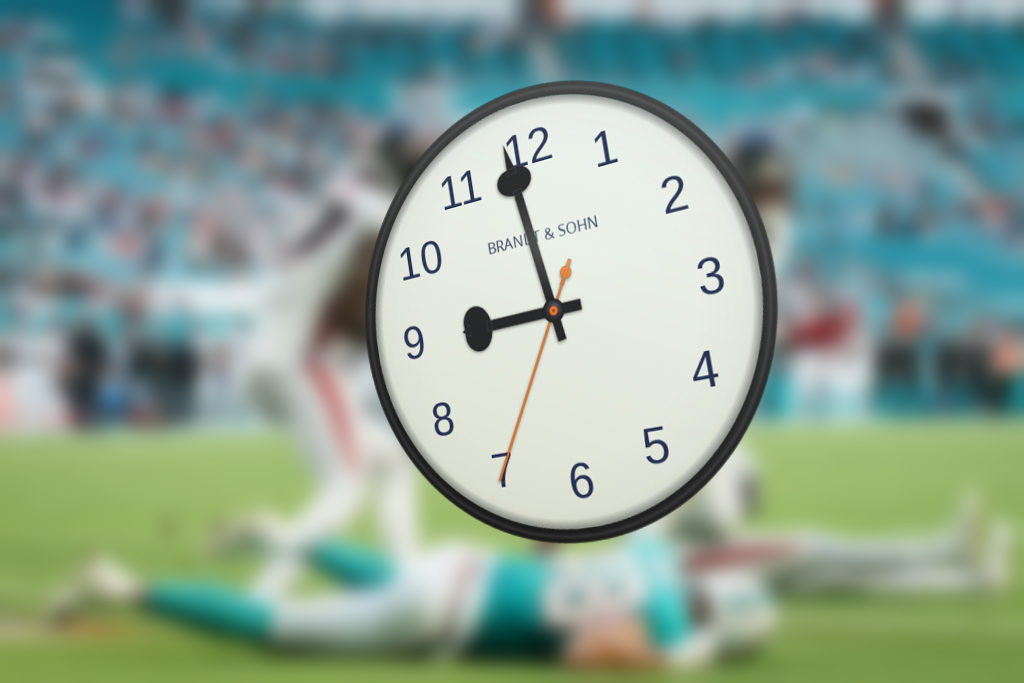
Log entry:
h=8 m=58 s=35
